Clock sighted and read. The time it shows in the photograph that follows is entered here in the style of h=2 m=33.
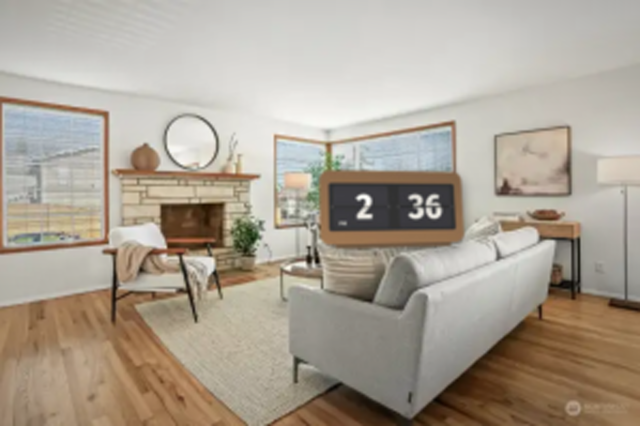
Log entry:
h=2 m=36
